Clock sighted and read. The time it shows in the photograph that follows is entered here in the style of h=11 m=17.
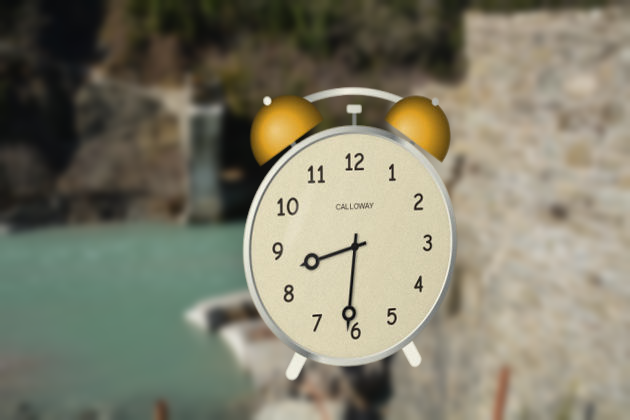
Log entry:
h=8 m=31
